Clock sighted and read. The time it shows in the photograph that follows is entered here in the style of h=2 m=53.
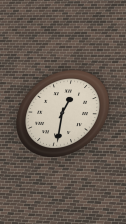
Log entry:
h=12 m=29
